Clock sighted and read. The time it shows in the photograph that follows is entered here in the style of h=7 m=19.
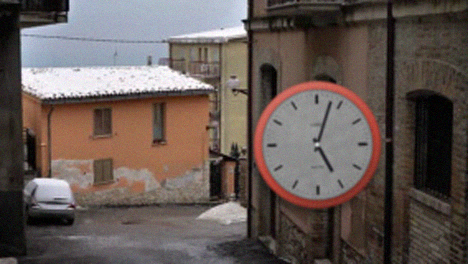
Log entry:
h=5 m=3
